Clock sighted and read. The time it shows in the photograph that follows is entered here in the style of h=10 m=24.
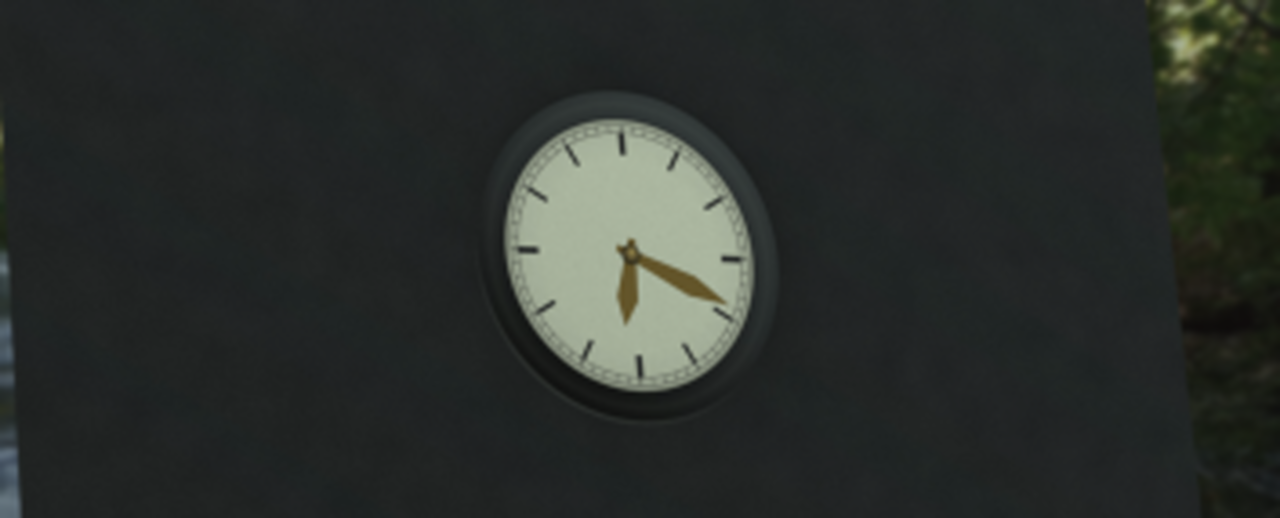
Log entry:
h=6 m=19
